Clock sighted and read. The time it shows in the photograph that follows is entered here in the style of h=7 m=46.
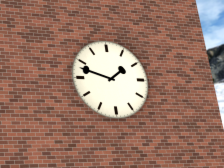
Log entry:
h=1 m=48
